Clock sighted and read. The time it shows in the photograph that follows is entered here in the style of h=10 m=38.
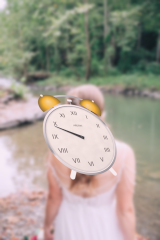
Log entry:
h=9 m=49
